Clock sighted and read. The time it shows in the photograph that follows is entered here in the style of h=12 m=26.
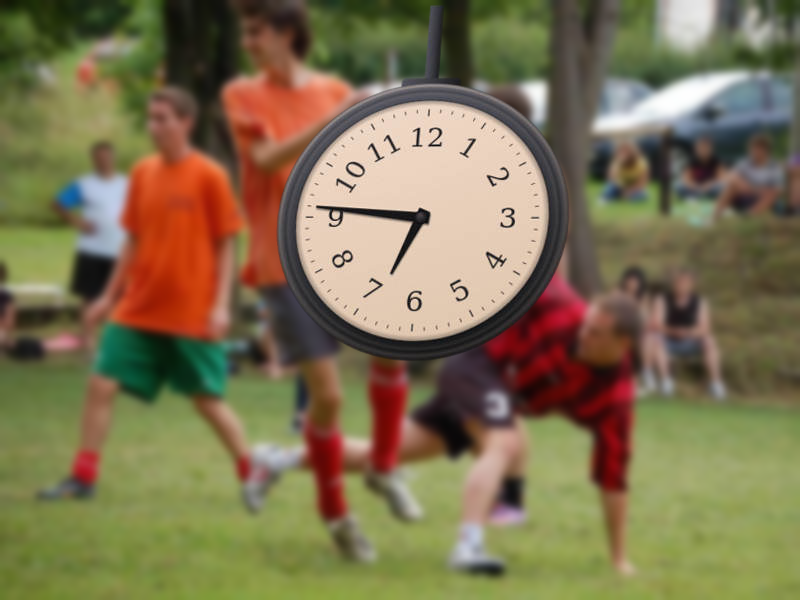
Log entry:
h=6 m=46
